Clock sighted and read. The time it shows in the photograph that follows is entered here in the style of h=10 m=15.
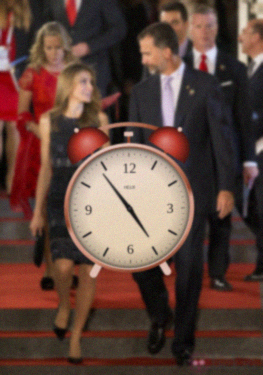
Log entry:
h=4 m=54
